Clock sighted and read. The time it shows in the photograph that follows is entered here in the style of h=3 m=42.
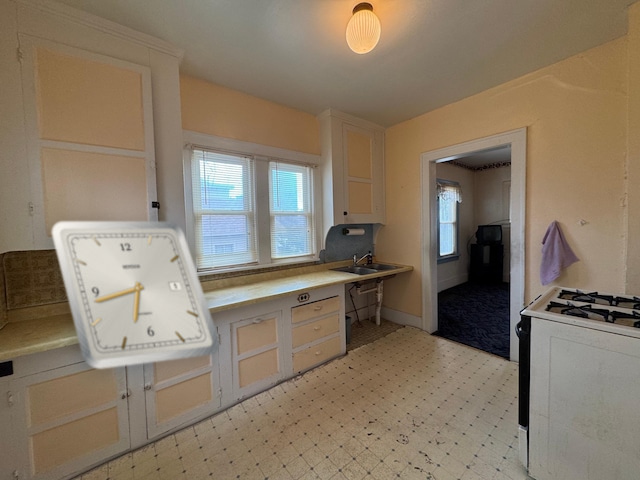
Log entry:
h=6 m=43
